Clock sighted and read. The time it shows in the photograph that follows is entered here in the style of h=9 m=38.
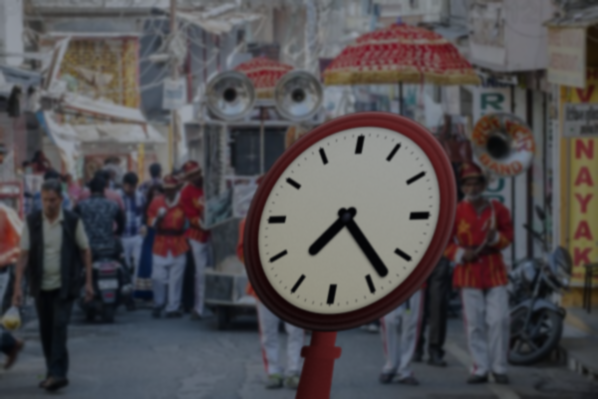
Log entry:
h=7 m=23
